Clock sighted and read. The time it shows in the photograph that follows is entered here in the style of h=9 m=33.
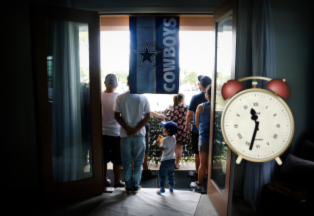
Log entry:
h=11 m=33
